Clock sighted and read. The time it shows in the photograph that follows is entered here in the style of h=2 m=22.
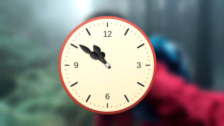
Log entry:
h=10 m=51
